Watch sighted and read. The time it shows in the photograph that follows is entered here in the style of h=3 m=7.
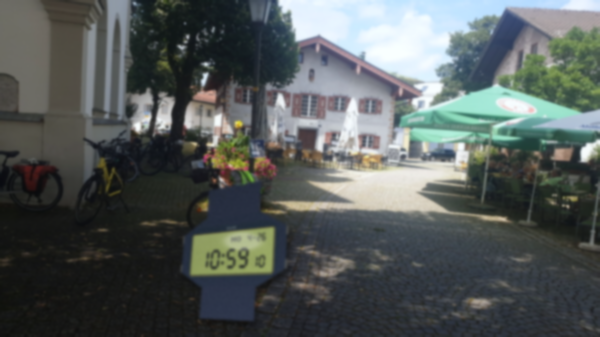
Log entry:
h=10 m=59
